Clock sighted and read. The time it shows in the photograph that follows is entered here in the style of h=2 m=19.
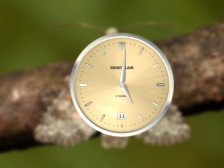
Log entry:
h=5 m=1
